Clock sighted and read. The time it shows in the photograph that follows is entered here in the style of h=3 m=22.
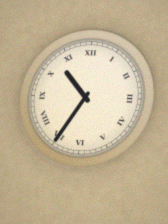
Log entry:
h=10 m=35
